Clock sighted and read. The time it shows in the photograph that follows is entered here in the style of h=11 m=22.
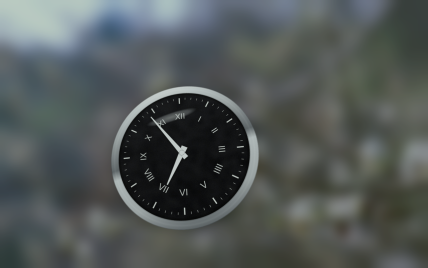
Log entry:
h=6 m=54
